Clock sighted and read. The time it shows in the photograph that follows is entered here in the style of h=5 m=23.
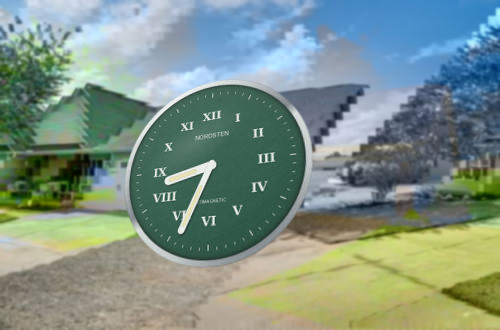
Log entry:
h=8 m=34
